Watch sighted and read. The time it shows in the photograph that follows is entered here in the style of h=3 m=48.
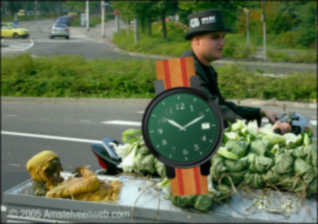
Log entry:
h=10 m=11
